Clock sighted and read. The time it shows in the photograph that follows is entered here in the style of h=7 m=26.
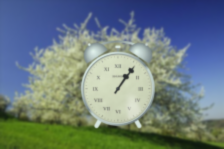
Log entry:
h=1 m=6
